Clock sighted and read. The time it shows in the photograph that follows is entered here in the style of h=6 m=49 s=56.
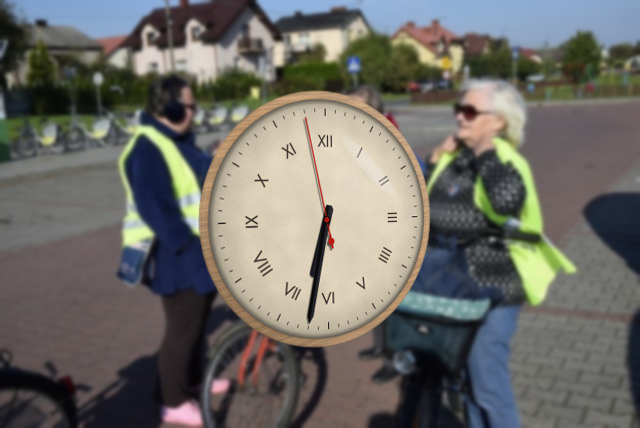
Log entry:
h=6 m=31 s=58
